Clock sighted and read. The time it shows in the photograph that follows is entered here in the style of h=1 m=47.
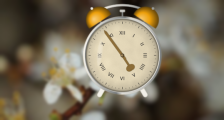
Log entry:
h=4 m=54
